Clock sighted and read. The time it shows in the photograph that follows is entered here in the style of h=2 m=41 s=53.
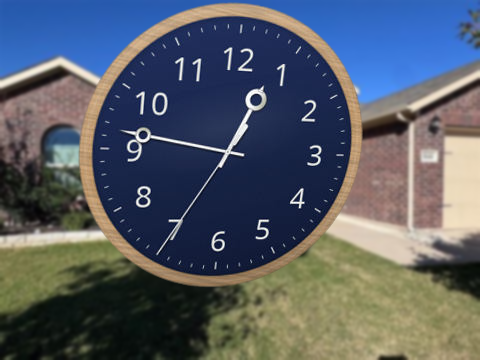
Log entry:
h=12 m=46 s=35
